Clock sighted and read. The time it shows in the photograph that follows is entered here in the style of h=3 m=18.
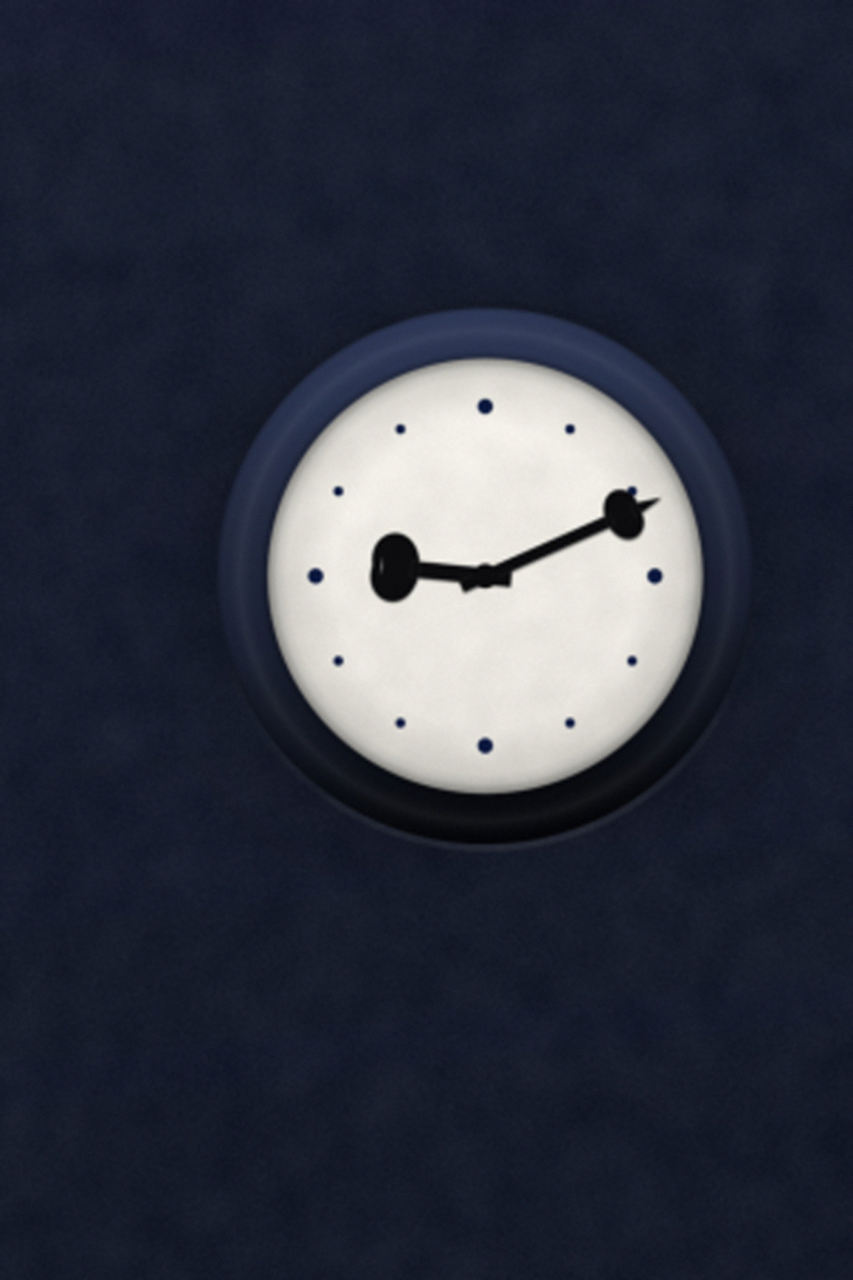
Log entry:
h=9 m=11
